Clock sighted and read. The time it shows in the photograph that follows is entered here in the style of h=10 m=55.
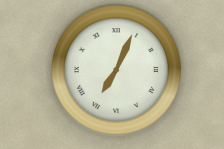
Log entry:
h=7 m=4
